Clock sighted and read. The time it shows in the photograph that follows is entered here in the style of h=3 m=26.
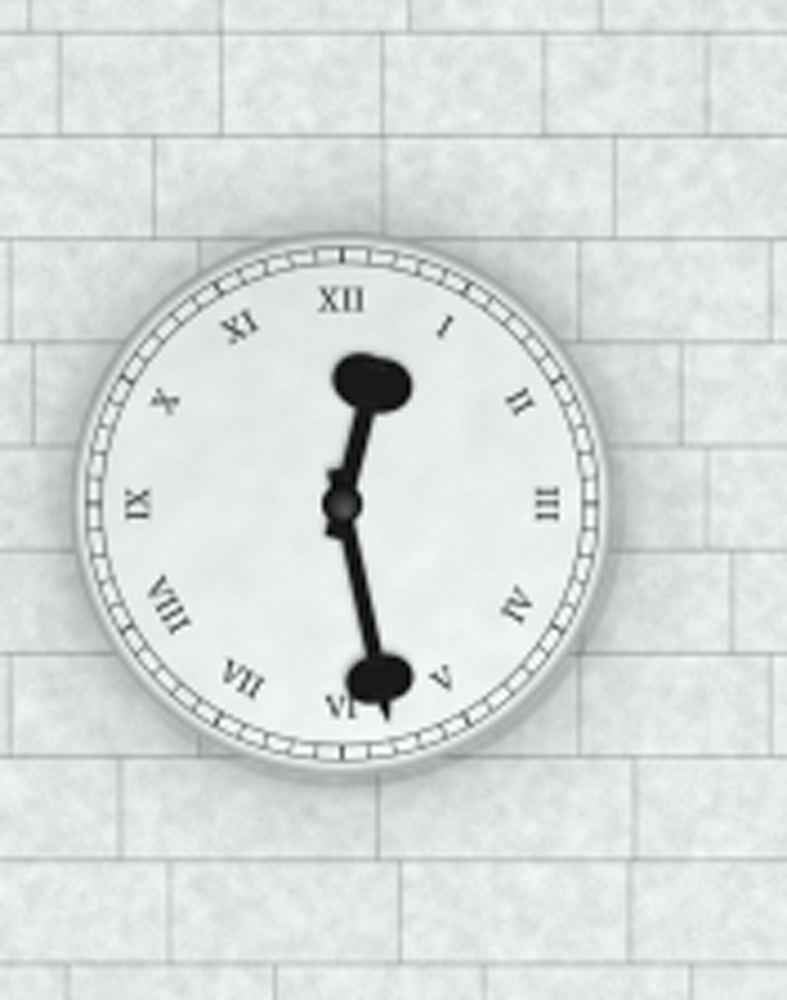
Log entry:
h=12 m=28
